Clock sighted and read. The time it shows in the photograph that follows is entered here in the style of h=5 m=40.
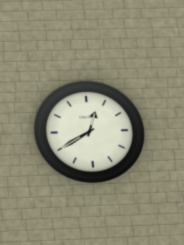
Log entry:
h=12 m=40
